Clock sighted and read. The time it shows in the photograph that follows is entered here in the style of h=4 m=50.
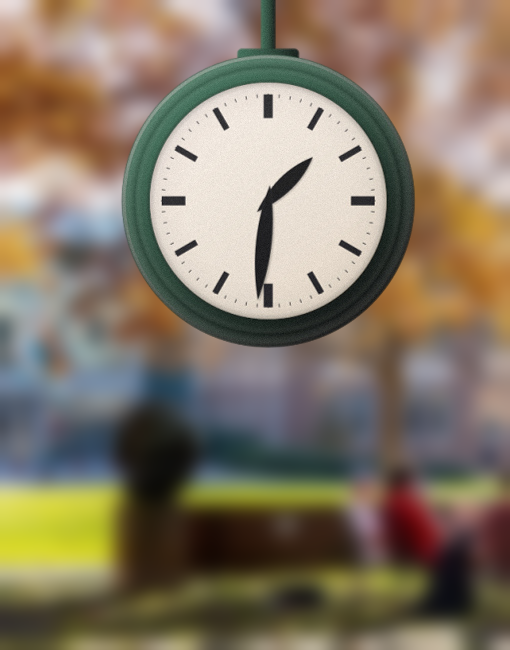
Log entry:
h=1 m=31
